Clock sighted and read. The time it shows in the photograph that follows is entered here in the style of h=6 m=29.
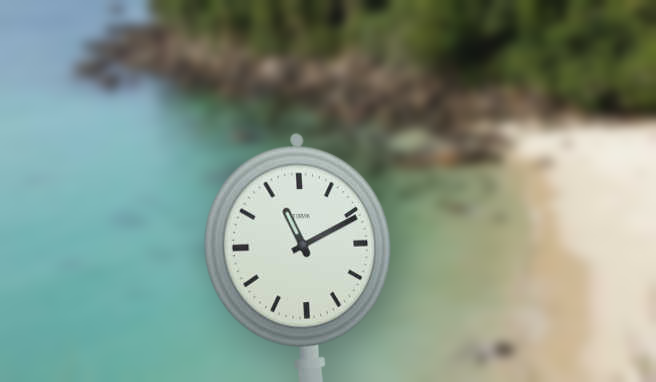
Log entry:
h=11 m=11
